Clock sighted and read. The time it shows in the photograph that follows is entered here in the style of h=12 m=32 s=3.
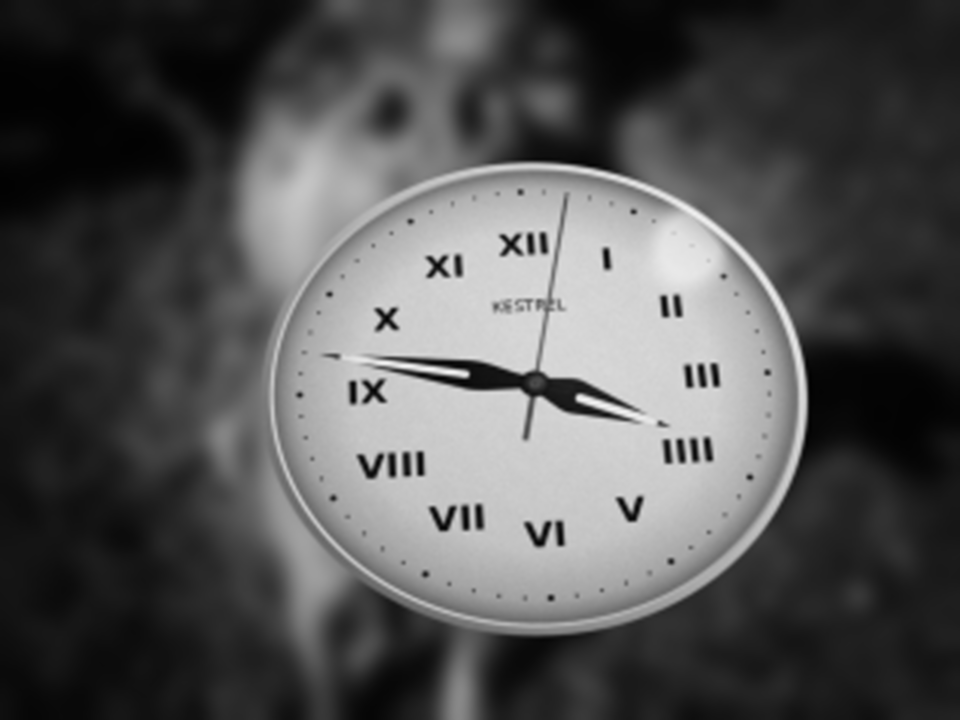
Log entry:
h=3 m=47 s=2
